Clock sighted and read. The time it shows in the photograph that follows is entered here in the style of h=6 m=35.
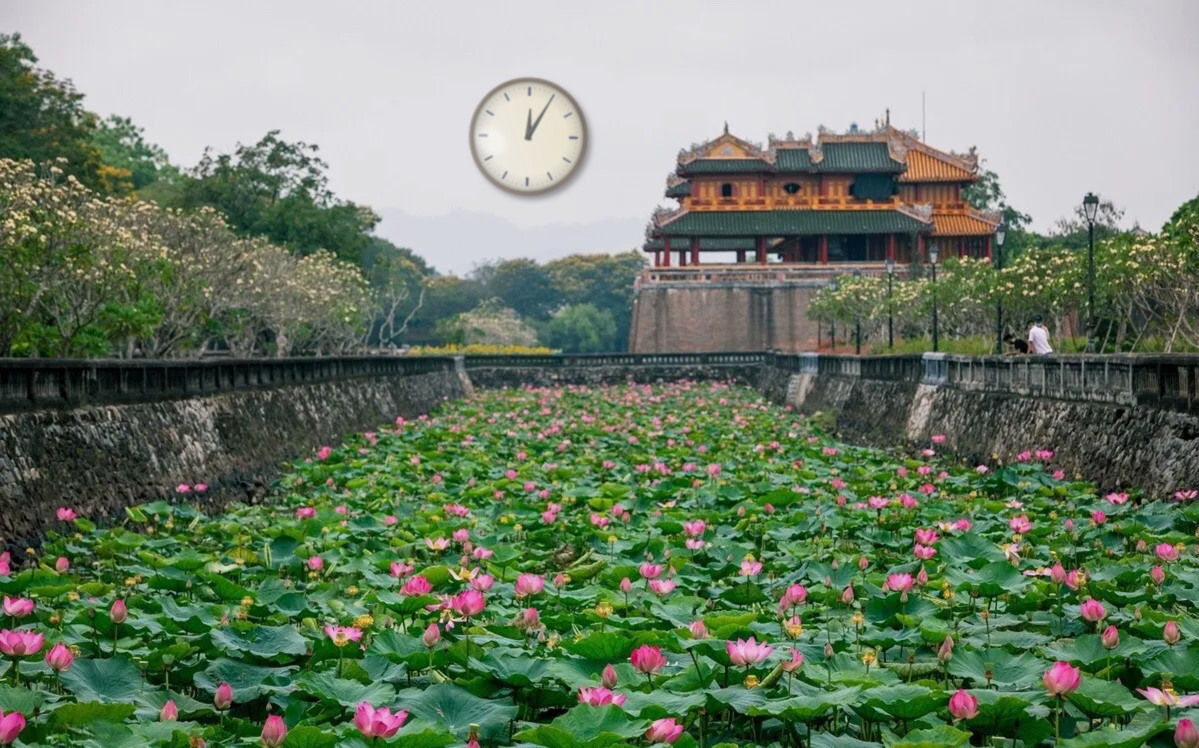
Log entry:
h=12 m=5
